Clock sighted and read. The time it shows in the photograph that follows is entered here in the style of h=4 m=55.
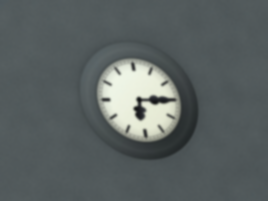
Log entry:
h=6 m=15
